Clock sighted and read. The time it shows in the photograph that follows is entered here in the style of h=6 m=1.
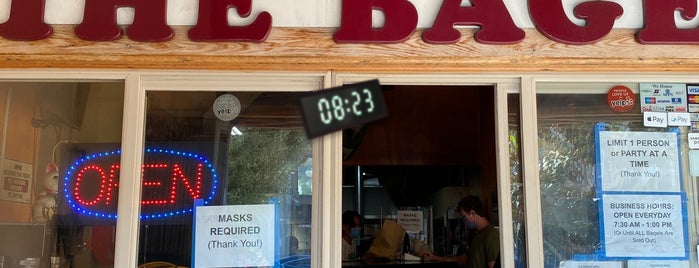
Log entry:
h=8 m=23
